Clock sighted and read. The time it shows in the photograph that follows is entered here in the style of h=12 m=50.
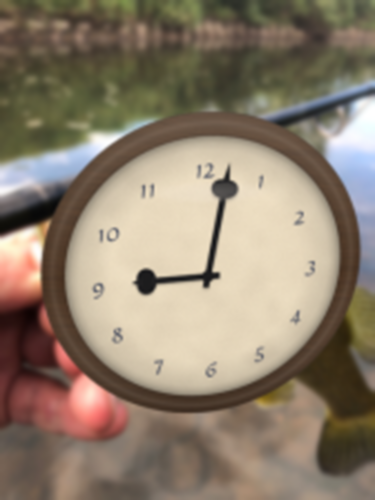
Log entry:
h=9 m=2
